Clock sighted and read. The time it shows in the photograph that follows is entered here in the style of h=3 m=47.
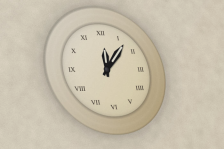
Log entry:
h=12 m=7
